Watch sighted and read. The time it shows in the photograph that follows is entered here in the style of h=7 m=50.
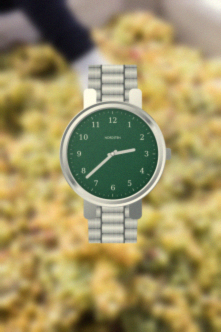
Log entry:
h=2 m=38
